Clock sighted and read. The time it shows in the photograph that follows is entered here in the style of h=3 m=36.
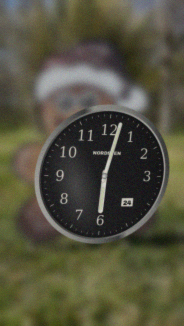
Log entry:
h=6 m=2
